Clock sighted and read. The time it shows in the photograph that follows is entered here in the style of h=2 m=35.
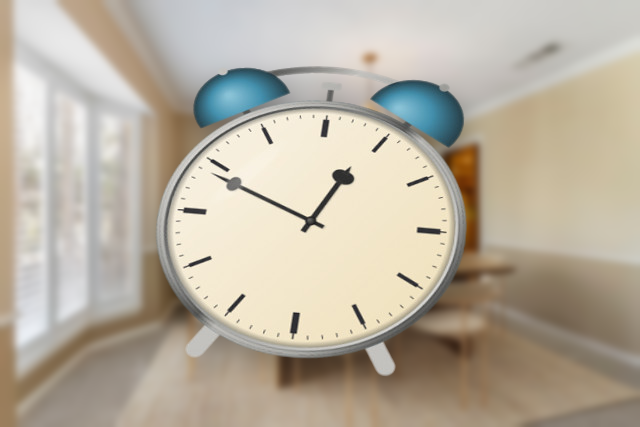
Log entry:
h=12 m=49
